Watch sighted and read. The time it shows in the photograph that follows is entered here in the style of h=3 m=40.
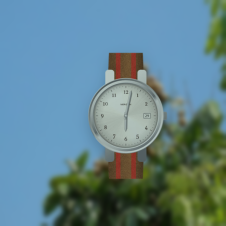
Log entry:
h=6 m=2
